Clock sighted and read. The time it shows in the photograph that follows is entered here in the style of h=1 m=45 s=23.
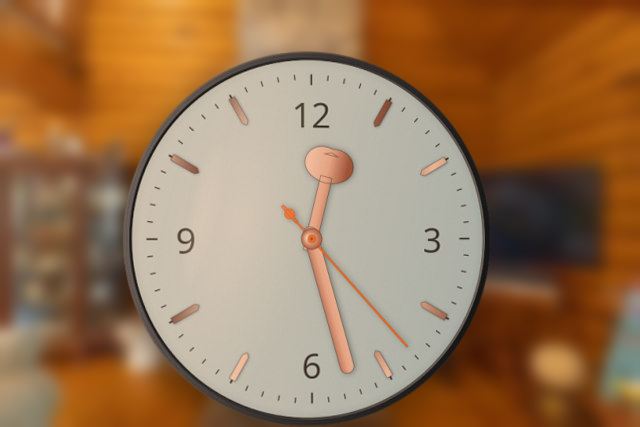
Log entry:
h=12 m=27 s=23
